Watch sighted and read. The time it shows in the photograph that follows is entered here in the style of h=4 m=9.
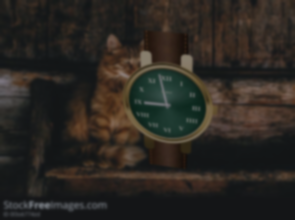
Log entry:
h=8 m=58
